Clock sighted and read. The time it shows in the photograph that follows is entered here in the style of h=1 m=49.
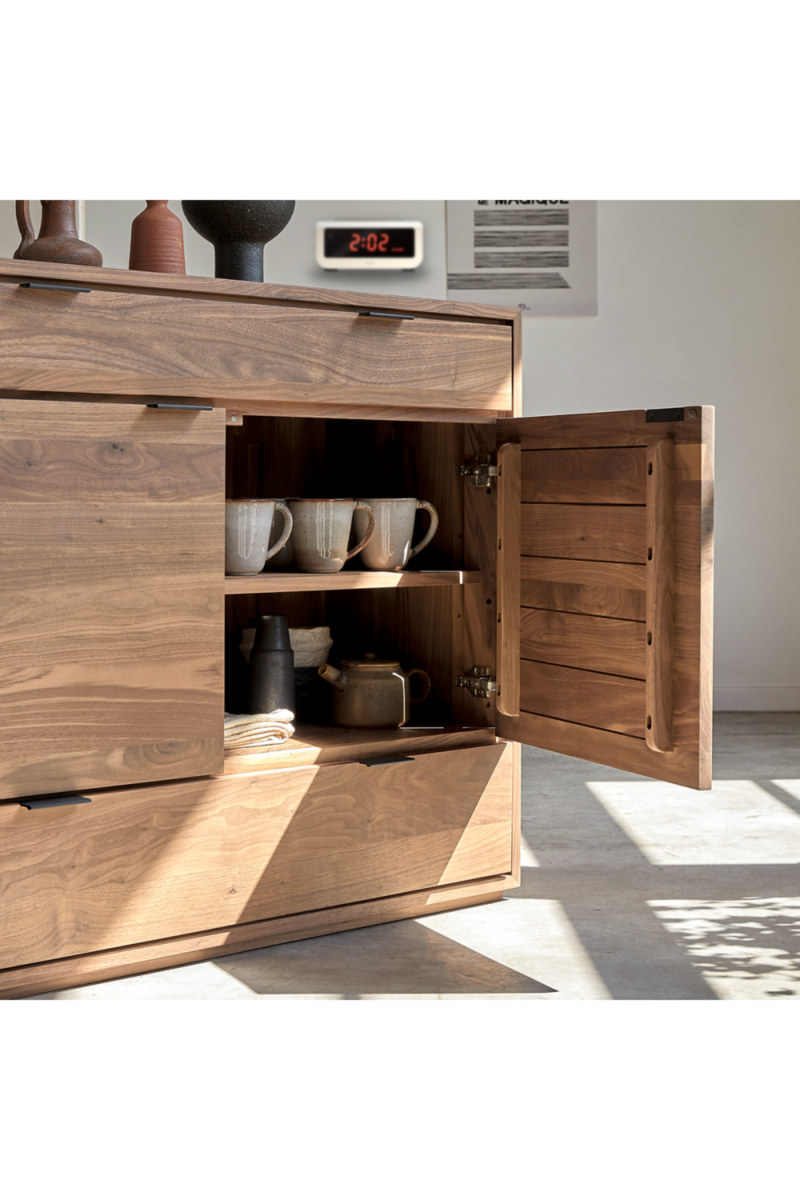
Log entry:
h=2 m=2
